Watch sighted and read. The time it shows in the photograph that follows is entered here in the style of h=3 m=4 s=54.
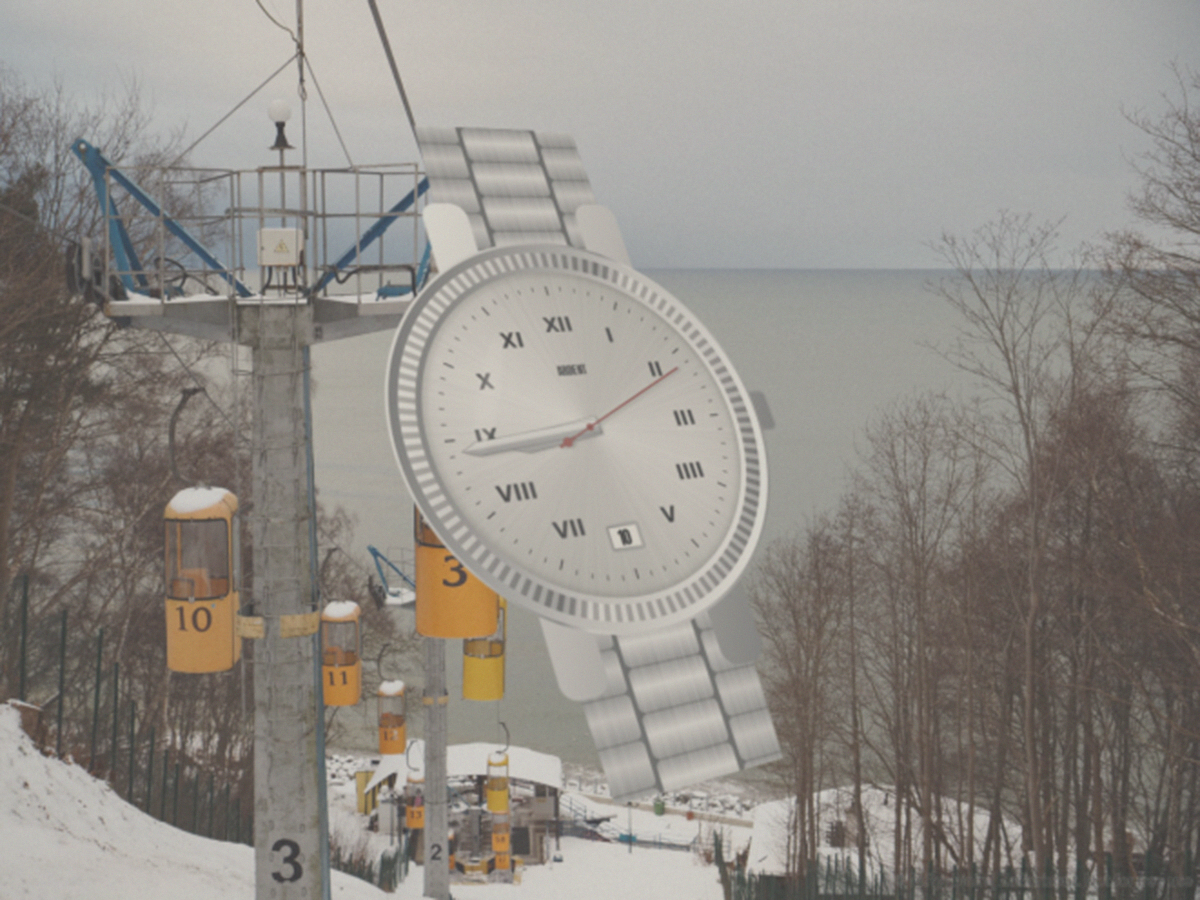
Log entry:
h=8 m=44 s=11
